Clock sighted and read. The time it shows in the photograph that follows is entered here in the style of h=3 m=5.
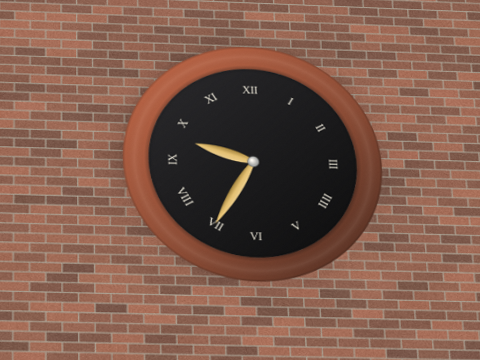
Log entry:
h=9 m=35
